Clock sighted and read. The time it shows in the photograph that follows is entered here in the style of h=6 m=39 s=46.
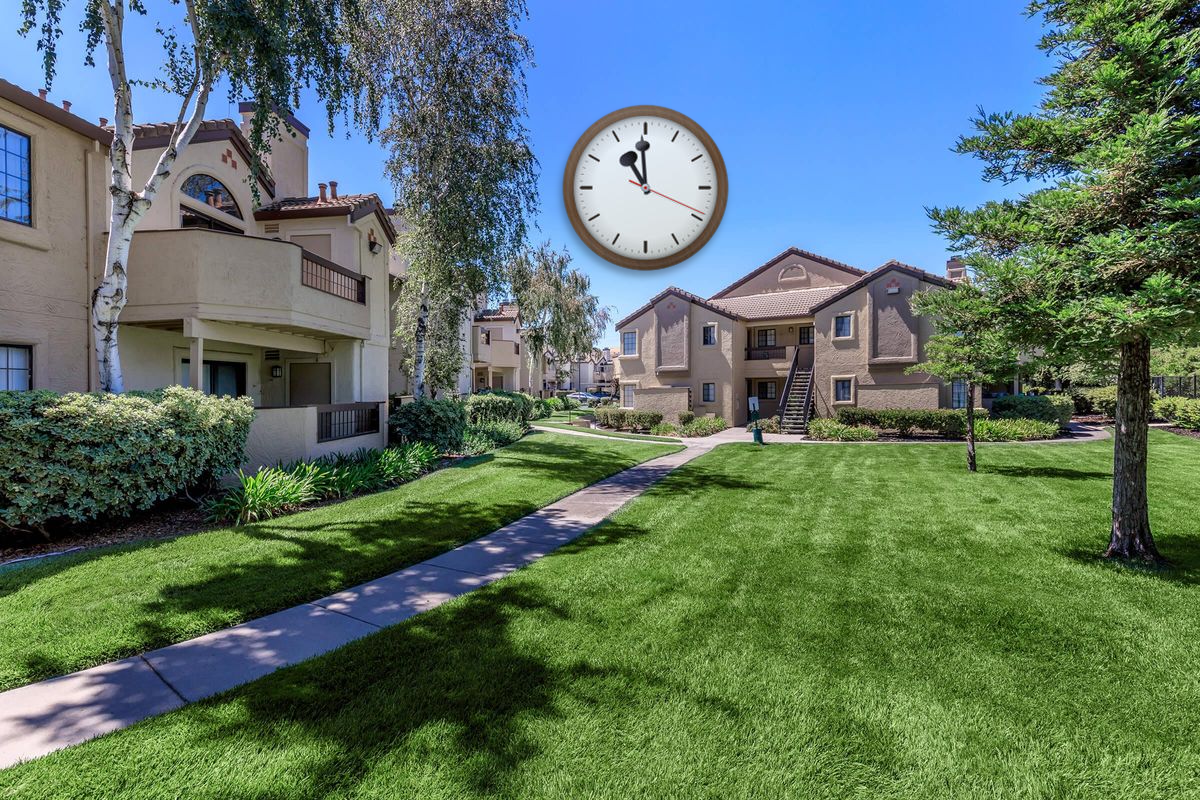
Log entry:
h=10 m=59 s=19
